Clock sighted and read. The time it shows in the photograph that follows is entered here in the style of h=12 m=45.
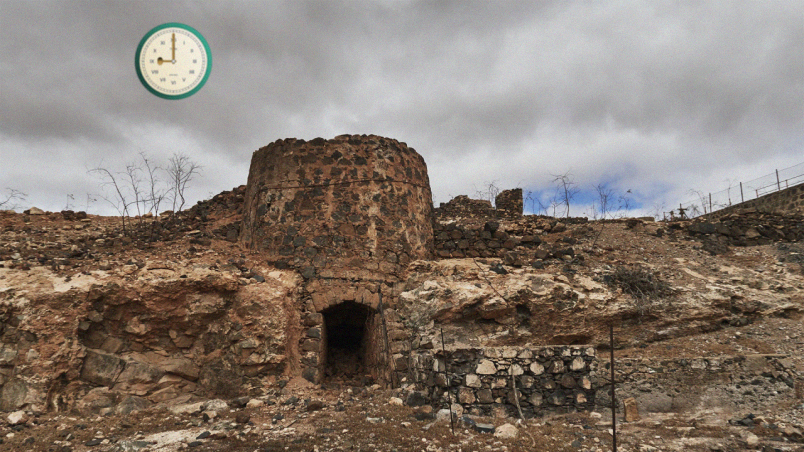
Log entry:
h=9 m=0
